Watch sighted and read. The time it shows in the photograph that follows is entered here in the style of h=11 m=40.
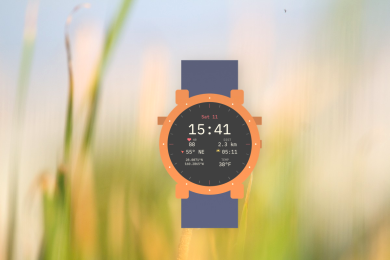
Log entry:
h=15 m=41
